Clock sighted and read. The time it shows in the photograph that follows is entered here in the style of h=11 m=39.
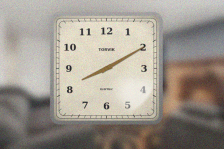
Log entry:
h=8 m=10
